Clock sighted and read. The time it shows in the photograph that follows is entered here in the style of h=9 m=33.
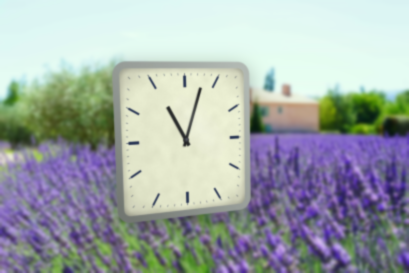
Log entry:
h=11 m=3
